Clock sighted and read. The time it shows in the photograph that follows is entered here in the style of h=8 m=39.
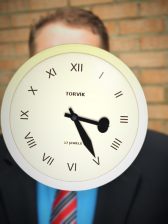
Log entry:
h=3 m=25
